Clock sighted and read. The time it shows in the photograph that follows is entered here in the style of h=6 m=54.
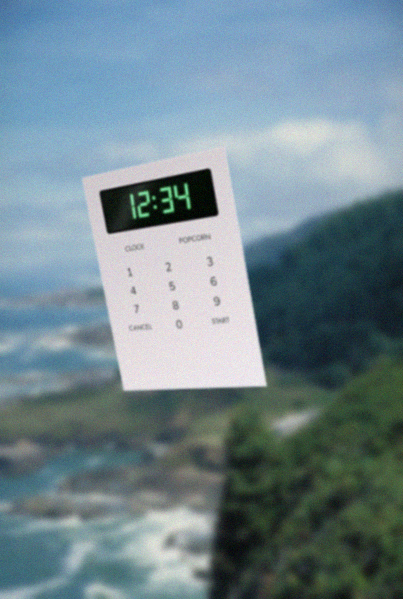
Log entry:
h=12 m=34
